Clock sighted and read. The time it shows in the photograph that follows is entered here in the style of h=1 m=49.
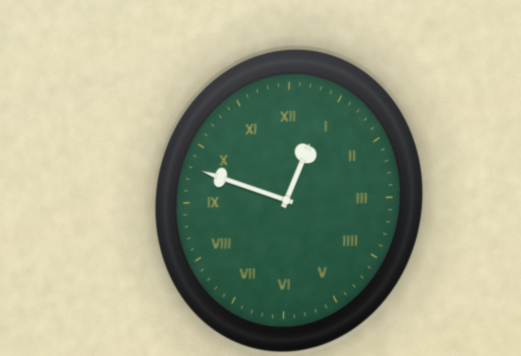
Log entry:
h=12 m=48
